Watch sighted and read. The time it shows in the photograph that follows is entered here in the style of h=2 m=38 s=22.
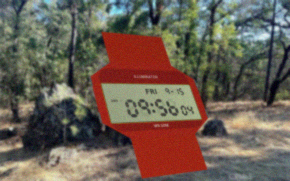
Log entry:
h=9 m=56 s=4
